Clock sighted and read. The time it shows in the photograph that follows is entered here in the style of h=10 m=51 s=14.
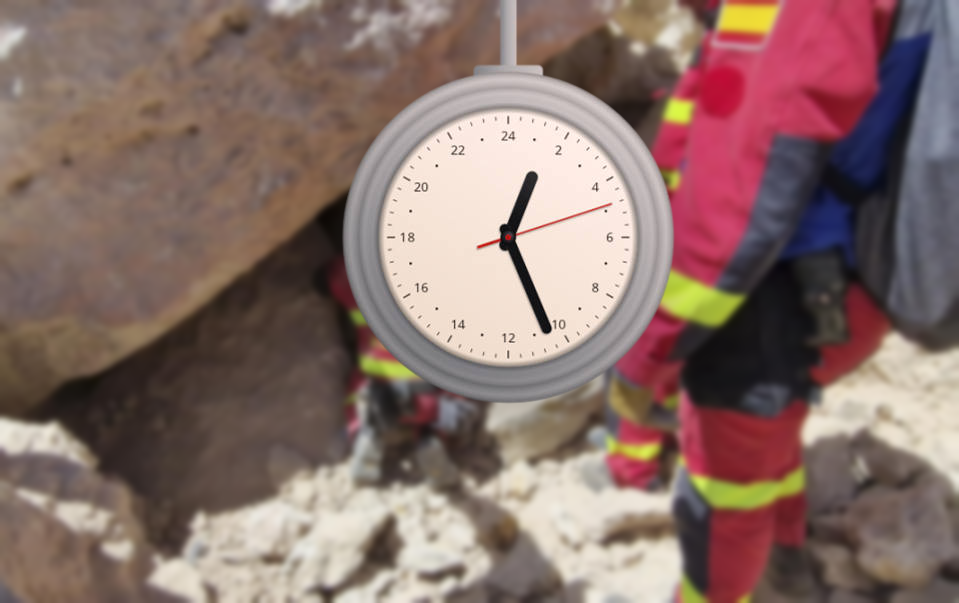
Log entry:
h=1 m=26 s=12
